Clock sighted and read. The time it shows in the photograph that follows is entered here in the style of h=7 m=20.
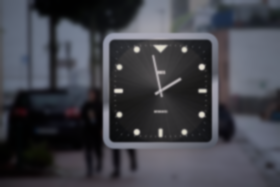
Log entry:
h=1 m=58
